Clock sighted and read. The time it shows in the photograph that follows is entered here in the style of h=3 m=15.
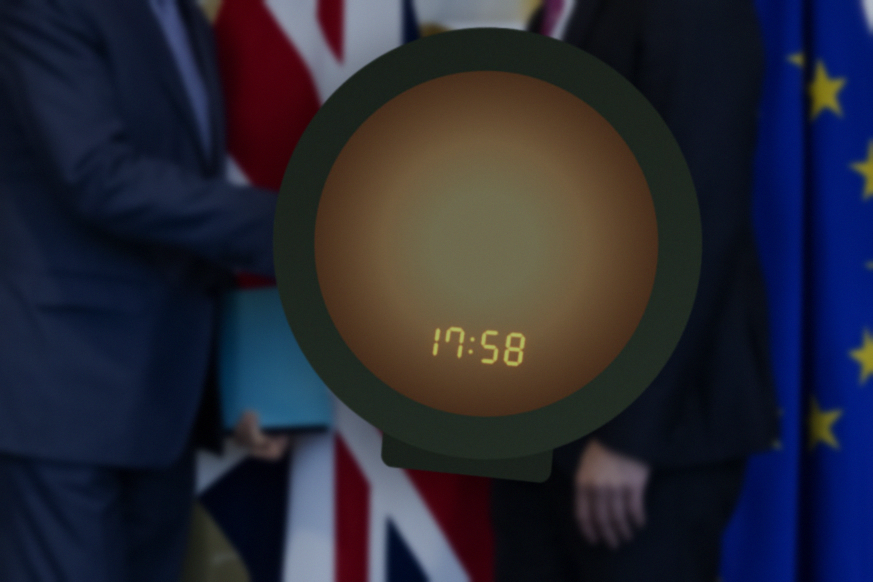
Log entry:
h=17 m=58
